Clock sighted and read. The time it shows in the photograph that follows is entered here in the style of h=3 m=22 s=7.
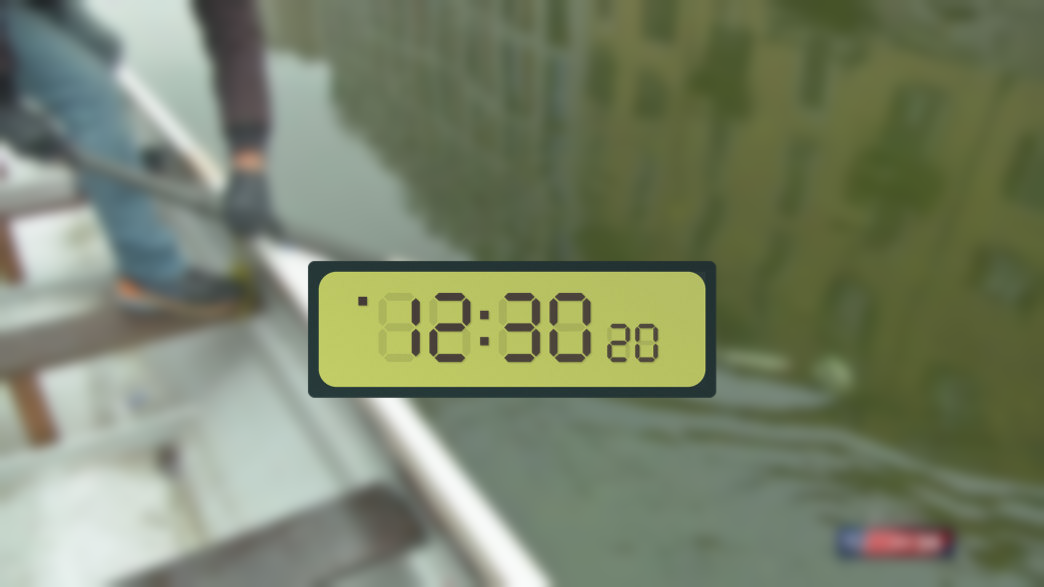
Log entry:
h=12 m=30 s=20
